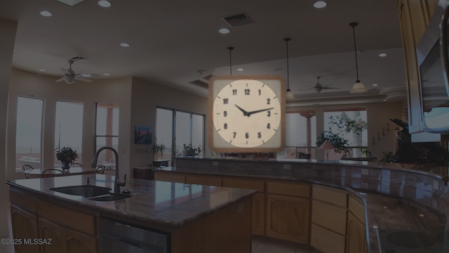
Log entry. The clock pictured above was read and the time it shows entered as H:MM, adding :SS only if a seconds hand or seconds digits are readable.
10:13
